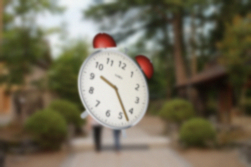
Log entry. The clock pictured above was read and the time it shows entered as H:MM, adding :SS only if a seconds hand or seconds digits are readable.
9:23
